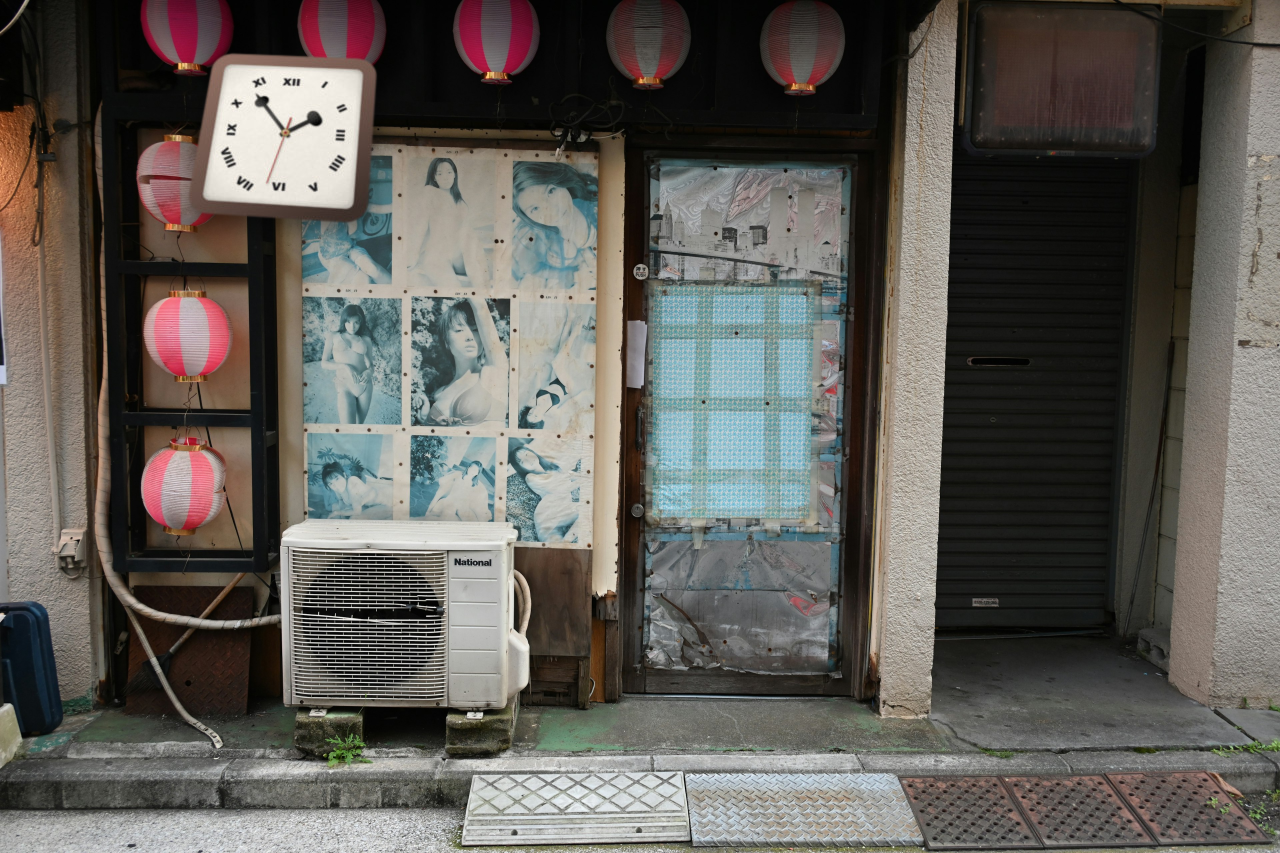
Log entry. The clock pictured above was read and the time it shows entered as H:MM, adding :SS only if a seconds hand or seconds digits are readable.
1:53:32
